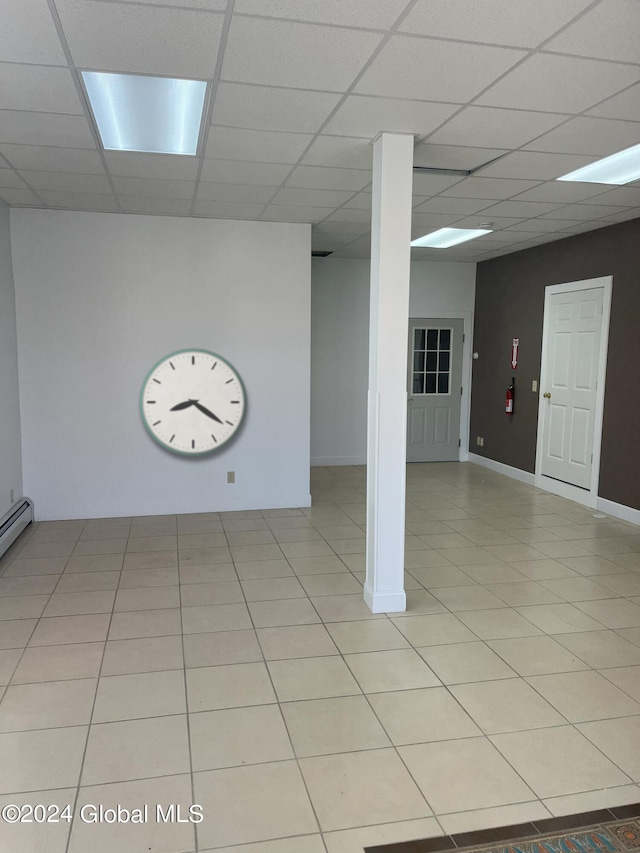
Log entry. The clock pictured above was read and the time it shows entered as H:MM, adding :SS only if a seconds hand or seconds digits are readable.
8:21
